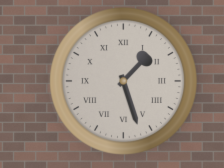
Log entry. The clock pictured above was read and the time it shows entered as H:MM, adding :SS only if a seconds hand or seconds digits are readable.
1:27
